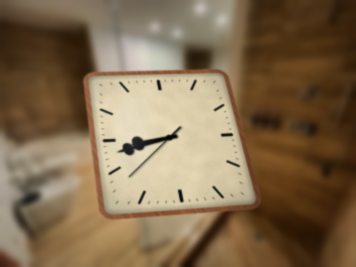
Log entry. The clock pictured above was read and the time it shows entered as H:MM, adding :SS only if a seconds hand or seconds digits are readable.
8:42:38
